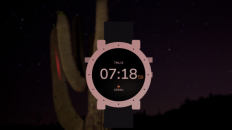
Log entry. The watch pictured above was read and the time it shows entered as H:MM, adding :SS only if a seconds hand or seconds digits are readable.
7:18
